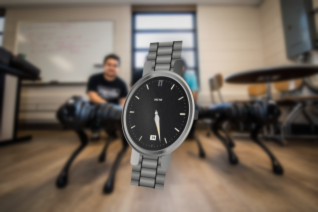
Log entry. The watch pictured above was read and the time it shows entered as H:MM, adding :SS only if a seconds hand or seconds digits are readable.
5:27
